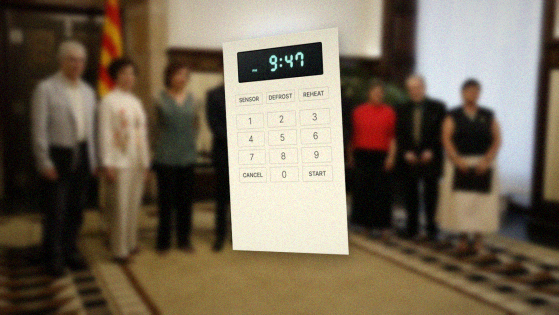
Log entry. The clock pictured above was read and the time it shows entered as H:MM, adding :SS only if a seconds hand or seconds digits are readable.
9:47
